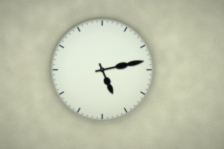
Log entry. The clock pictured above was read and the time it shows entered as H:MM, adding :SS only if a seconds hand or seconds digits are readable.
5:13
